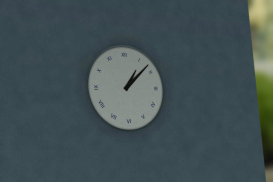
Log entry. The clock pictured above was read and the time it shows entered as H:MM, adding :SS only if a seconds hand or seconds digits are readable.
1:08
